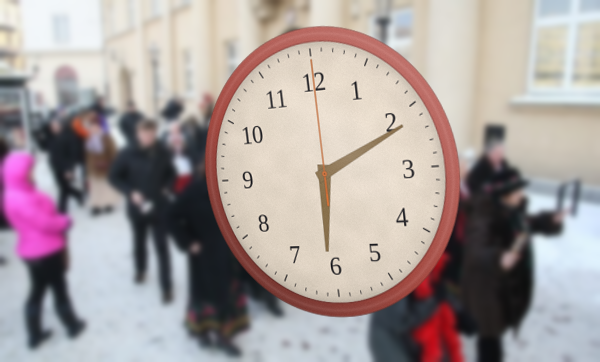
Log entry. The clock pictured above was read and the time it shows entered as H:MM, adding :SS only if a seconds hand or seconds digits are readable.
6:11:00
